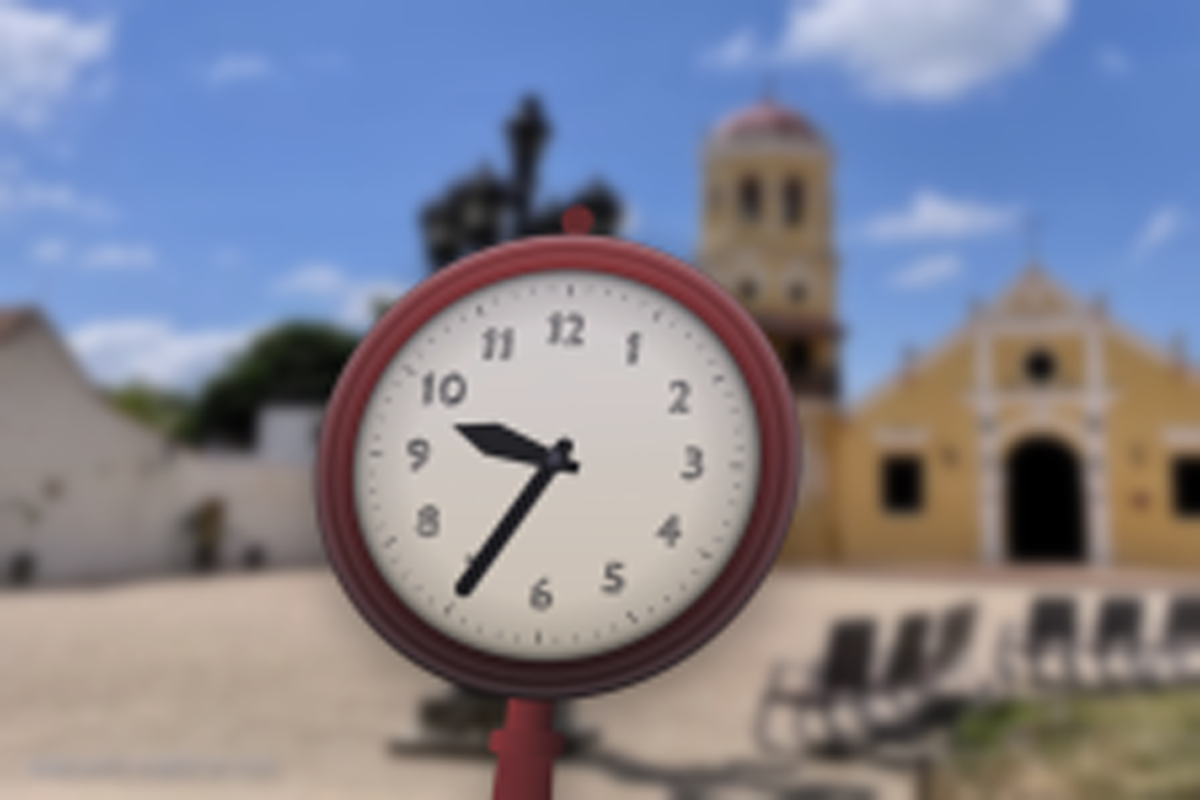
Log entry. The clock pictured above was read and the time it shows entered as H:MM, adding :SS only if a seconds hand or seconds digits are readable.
9:35
